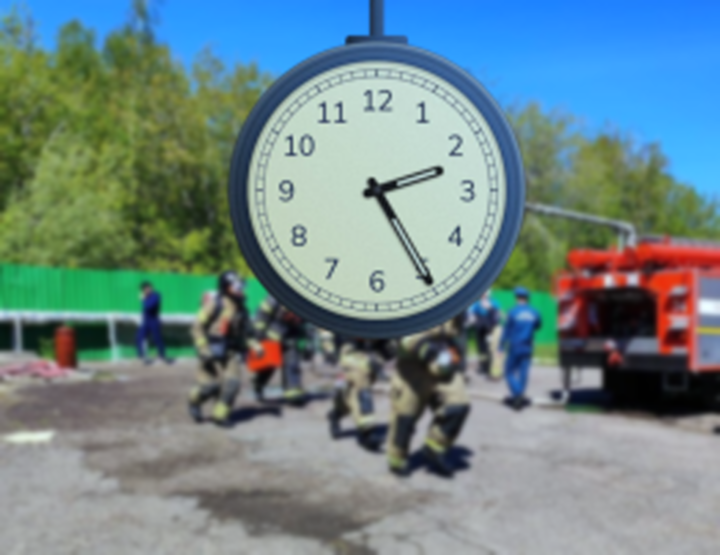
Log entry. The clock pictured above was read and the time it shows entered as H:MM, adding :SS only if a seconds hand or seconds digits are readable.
2:25
